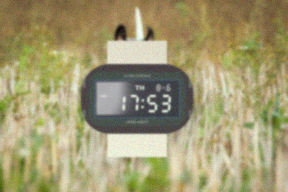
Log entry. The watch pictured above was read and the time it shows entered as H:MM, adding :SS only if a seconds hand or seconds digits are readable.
17:53
